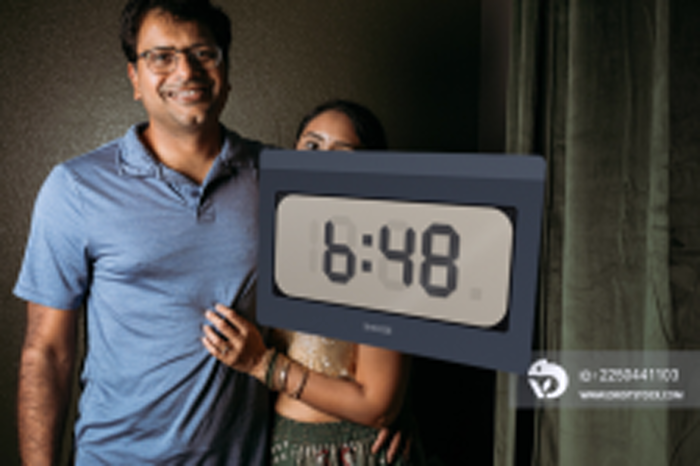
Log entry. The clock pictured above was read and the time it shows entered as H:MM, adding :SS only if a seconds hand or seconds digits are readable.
6:48
